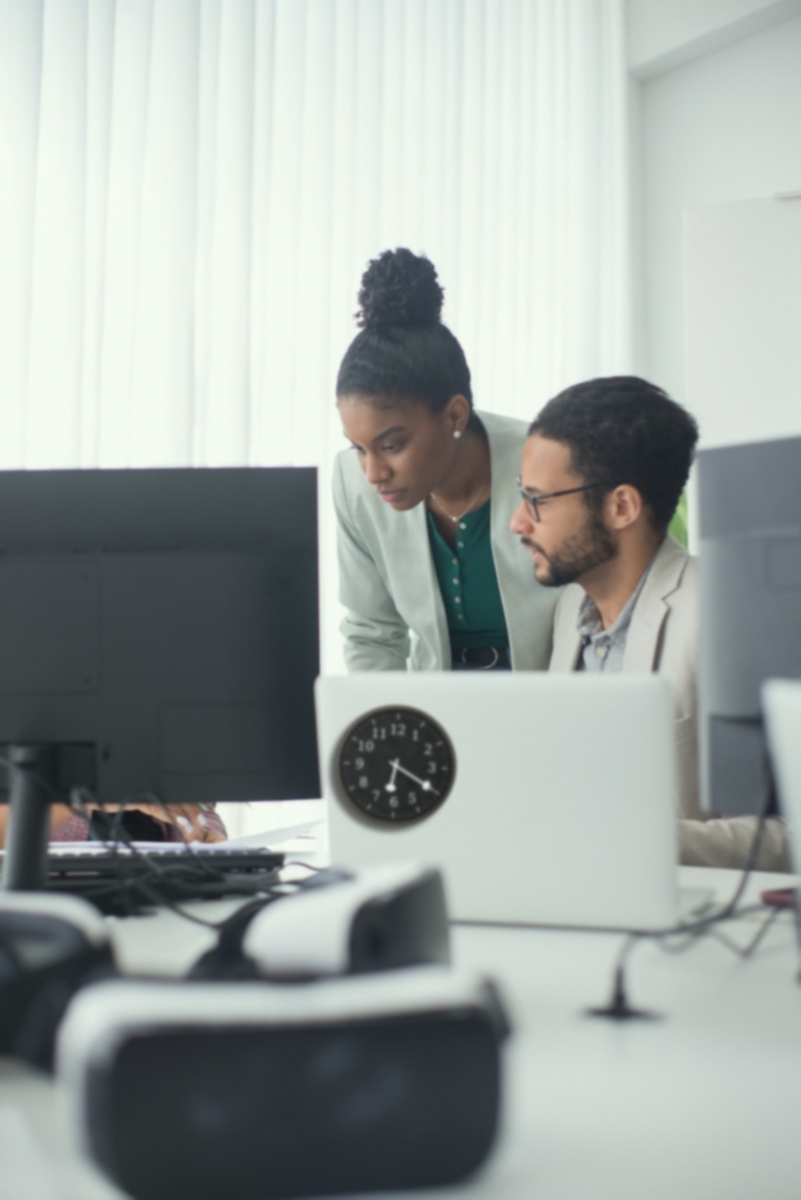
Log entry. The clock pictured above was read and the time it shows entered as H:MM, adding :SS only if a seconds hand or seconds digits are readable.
6:20
